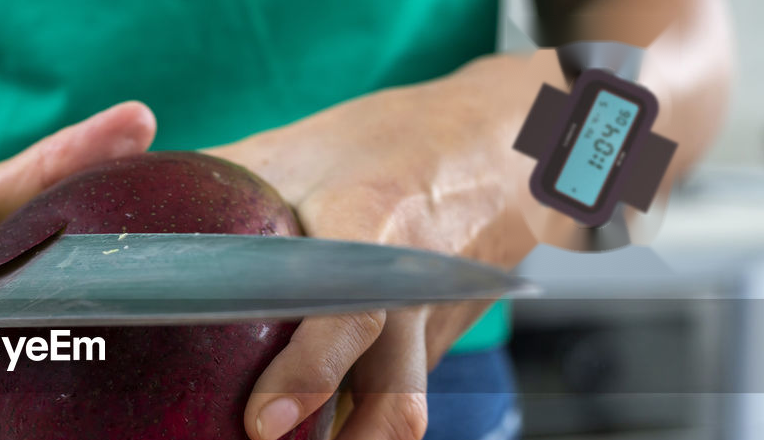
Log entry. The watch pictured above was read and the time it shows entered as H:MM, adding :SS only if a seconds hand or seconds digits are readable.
1:04
